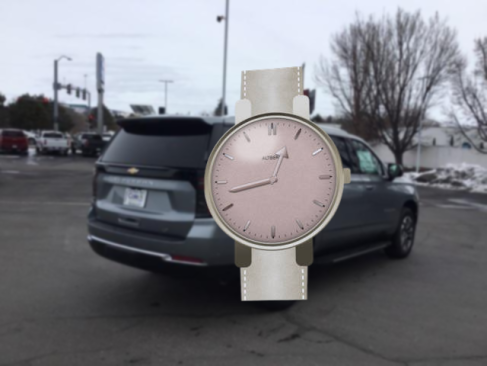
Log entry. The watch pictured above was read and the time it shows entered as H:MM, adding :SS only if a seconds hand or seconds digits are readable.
12:43
